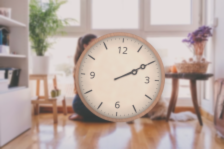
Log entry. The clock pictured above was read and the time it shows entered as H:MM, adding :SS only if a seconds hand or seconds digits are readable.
2:10
